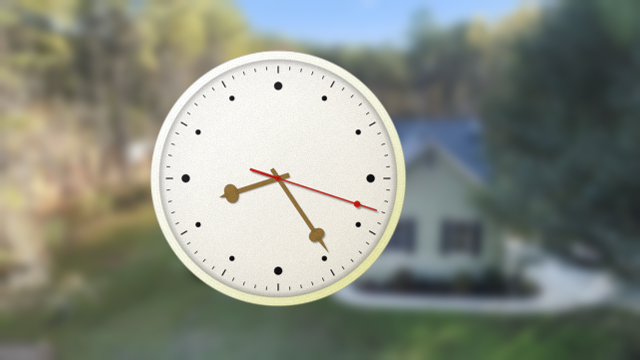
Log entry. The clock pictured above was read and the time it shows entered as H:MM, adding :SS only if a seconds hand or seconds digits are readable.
8:24:18
